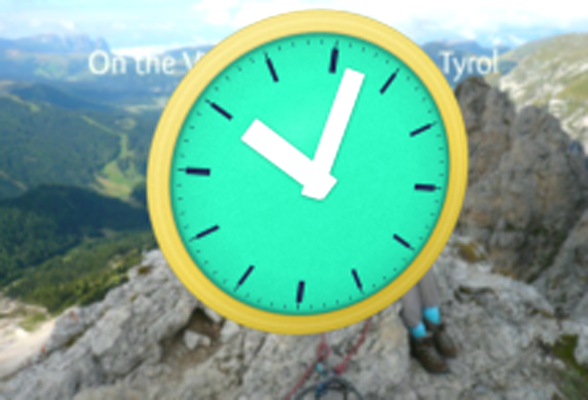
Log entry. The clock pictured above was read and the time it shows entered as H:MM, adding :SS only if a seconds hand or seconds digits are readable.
10:02
